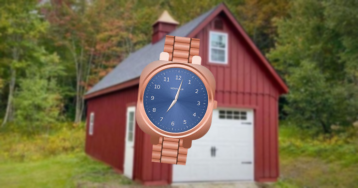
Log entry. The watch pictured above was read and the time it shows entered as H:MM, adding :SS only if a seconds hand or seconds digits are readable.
7:02
